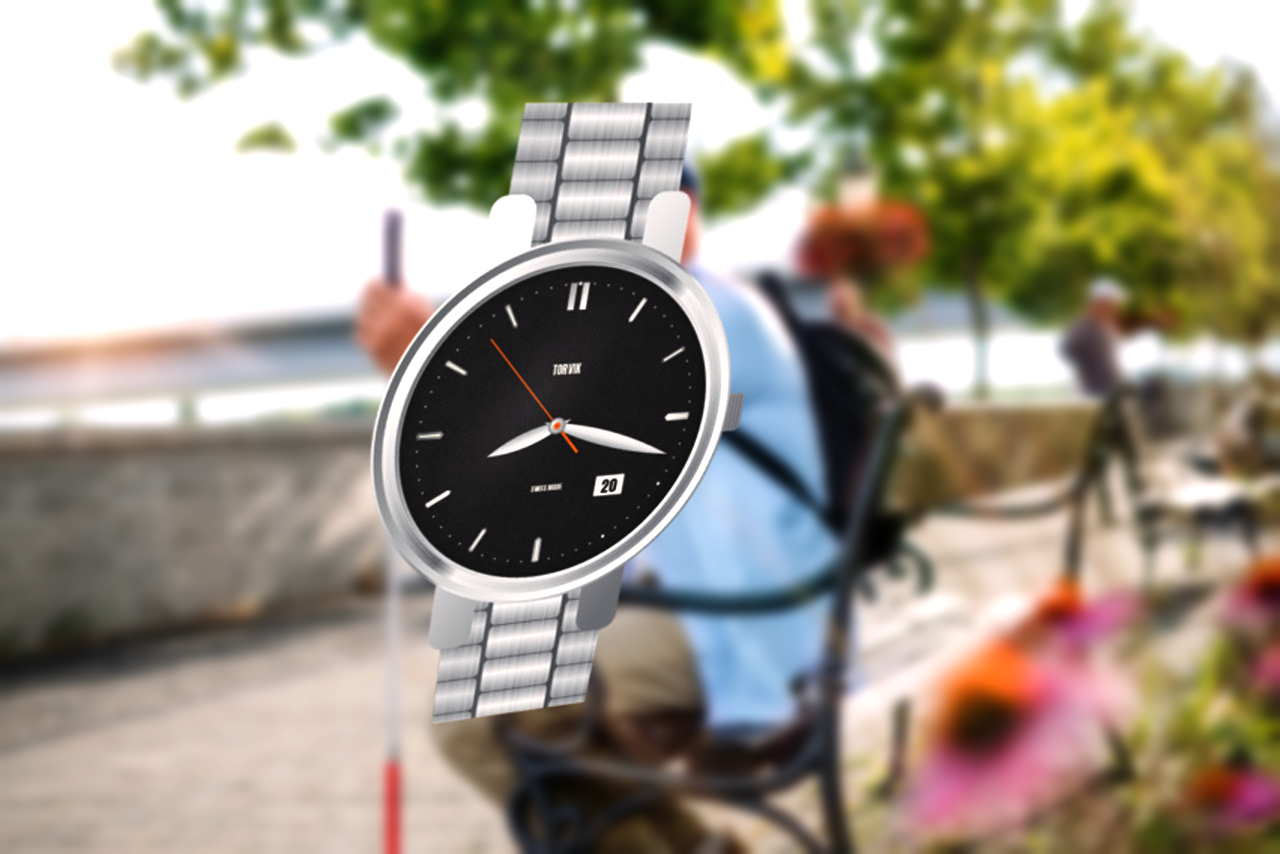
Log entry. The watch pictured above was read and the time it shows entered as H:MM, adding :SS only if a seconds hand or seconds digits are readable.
8:17:53
